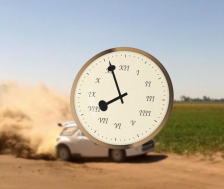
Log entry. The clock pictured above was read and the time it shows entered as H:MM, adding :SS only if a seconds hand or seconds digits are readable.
7:56
